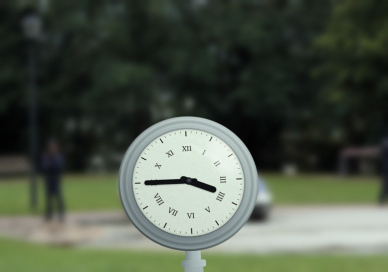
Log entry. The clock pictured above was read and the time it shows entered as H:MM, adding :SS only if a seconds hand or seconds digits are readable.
3:45
